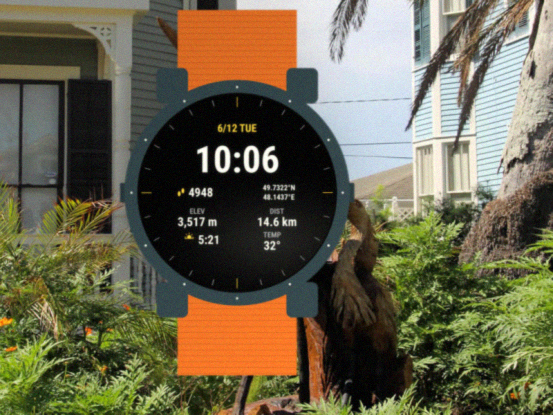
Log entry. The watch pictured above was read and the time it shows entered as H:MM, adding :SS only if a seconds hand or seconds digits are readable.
10:06
